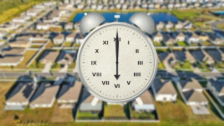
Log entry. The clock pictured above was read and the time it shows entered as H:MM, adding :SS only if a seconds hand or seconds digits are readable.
6:00
